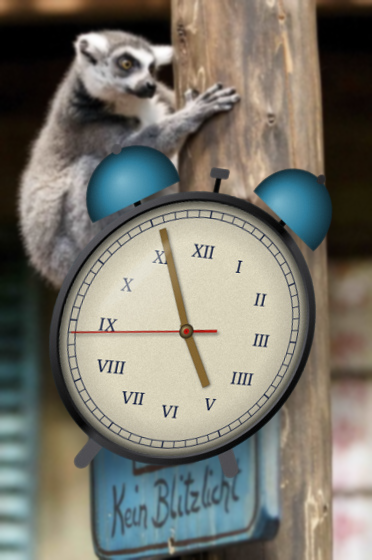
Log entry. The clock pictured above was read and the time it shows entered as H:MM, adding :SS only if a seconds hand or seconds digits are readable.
4:55:44
